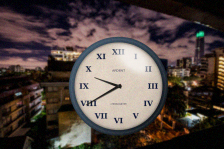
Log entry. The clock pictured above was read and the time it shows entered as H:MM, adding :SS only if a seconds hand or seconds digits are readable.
9:40
